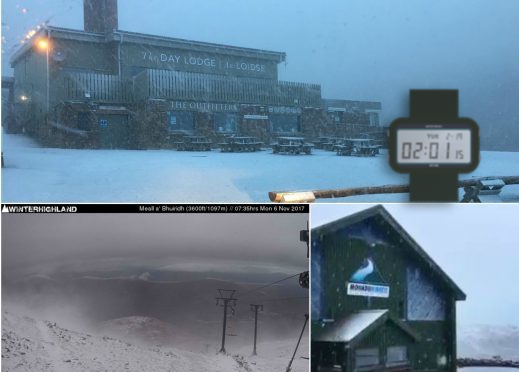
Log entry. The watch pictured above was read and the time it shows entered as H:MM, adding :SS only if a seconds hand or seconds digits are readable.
2:01
